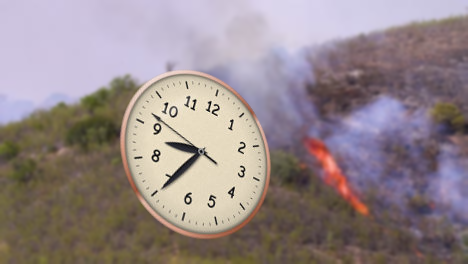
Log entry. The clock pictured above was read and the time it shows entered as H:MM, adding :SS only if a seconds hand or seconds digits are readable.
8:34:47
